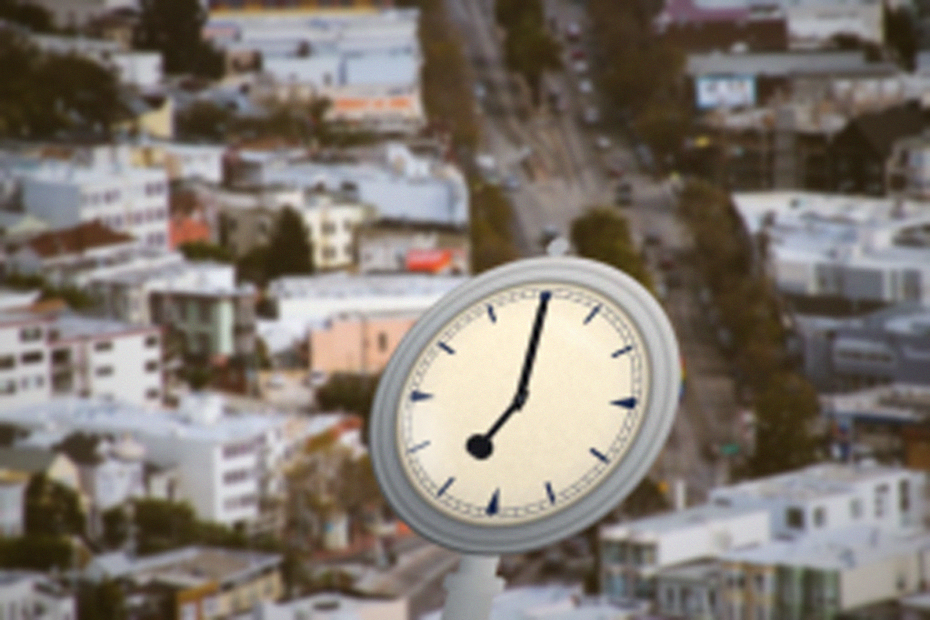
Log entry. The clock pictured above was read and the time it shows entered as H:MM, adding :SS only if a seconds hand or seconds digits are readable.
7:00
